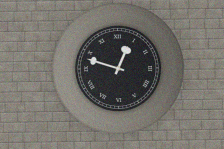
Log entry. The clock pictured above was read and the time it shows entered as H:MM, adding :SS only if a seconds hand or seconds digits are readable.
12:48
